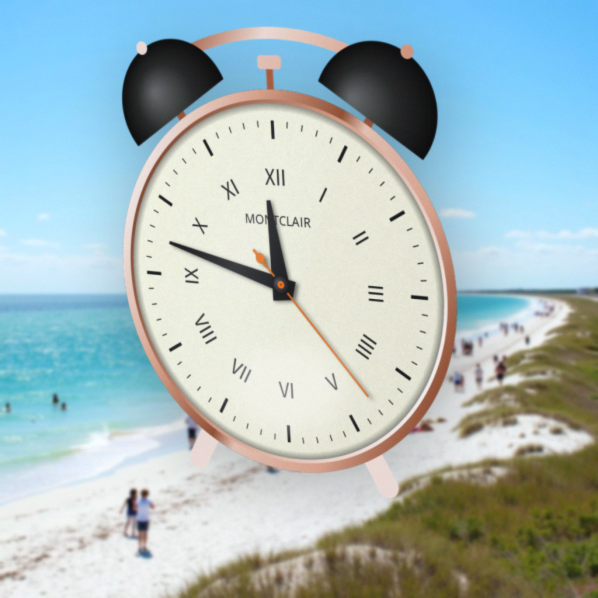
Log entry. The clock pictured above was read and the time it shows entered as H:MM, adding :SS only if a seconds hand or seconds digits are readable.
11:47:23
